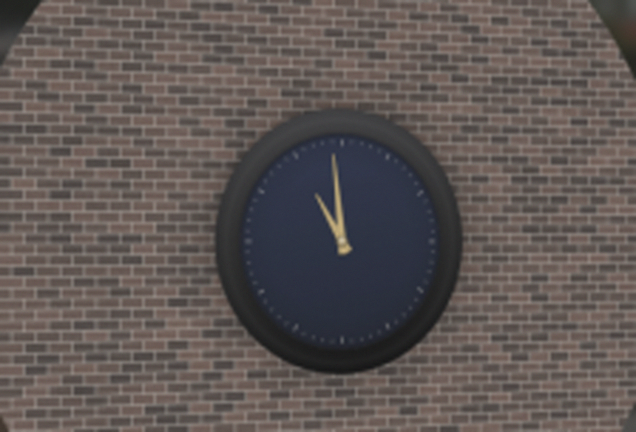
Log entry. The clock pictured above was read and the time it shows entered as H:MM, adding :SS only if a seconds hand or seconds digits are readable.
10:59
